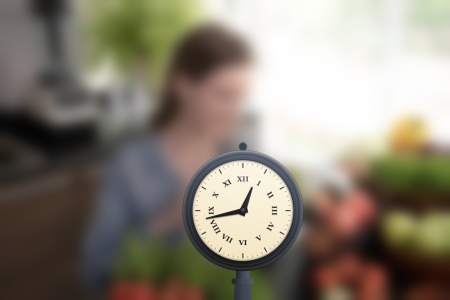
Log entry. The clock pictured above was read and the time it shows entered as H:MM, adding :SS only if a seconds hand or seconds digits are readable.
12:43
